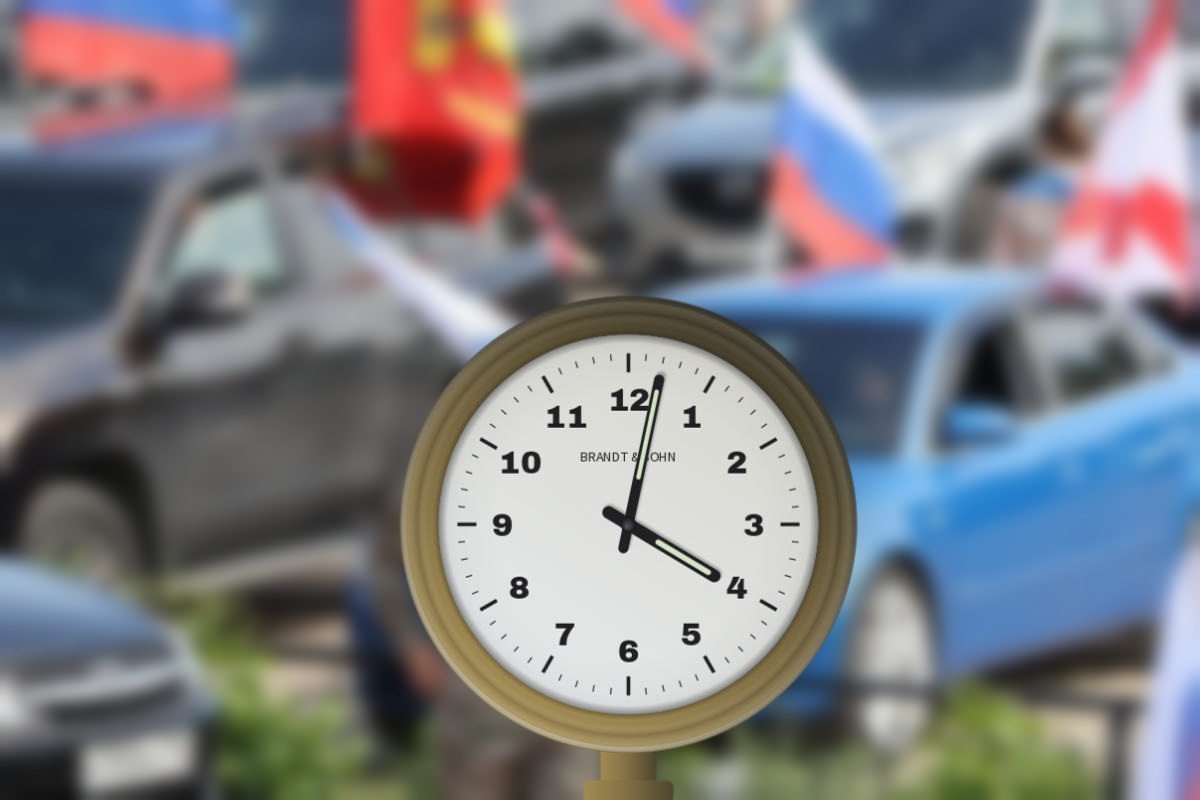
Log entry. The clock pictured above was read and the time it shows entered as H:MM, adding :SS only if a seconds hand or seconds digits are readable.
4:02
